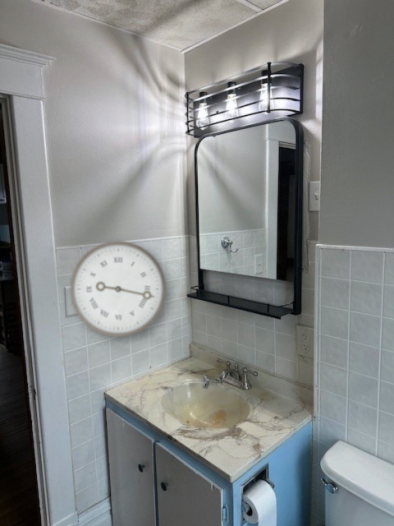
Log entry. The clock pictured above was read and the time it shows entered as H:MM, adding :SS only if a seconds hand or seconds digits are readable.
9:17
